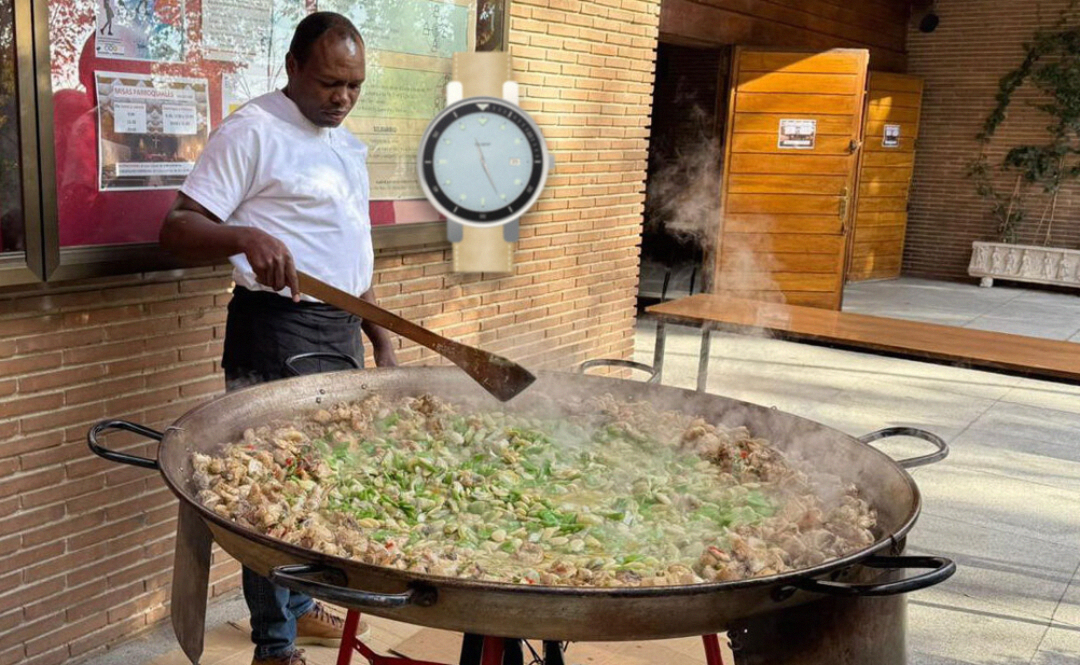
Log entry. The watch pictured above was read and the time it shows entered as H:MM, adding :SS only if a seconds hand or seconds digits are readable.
11:26
